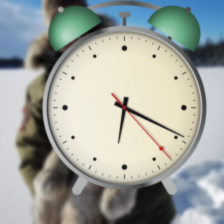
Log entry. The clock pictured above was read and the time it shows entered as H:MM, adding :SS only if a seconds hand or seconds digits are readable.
6:19:23
